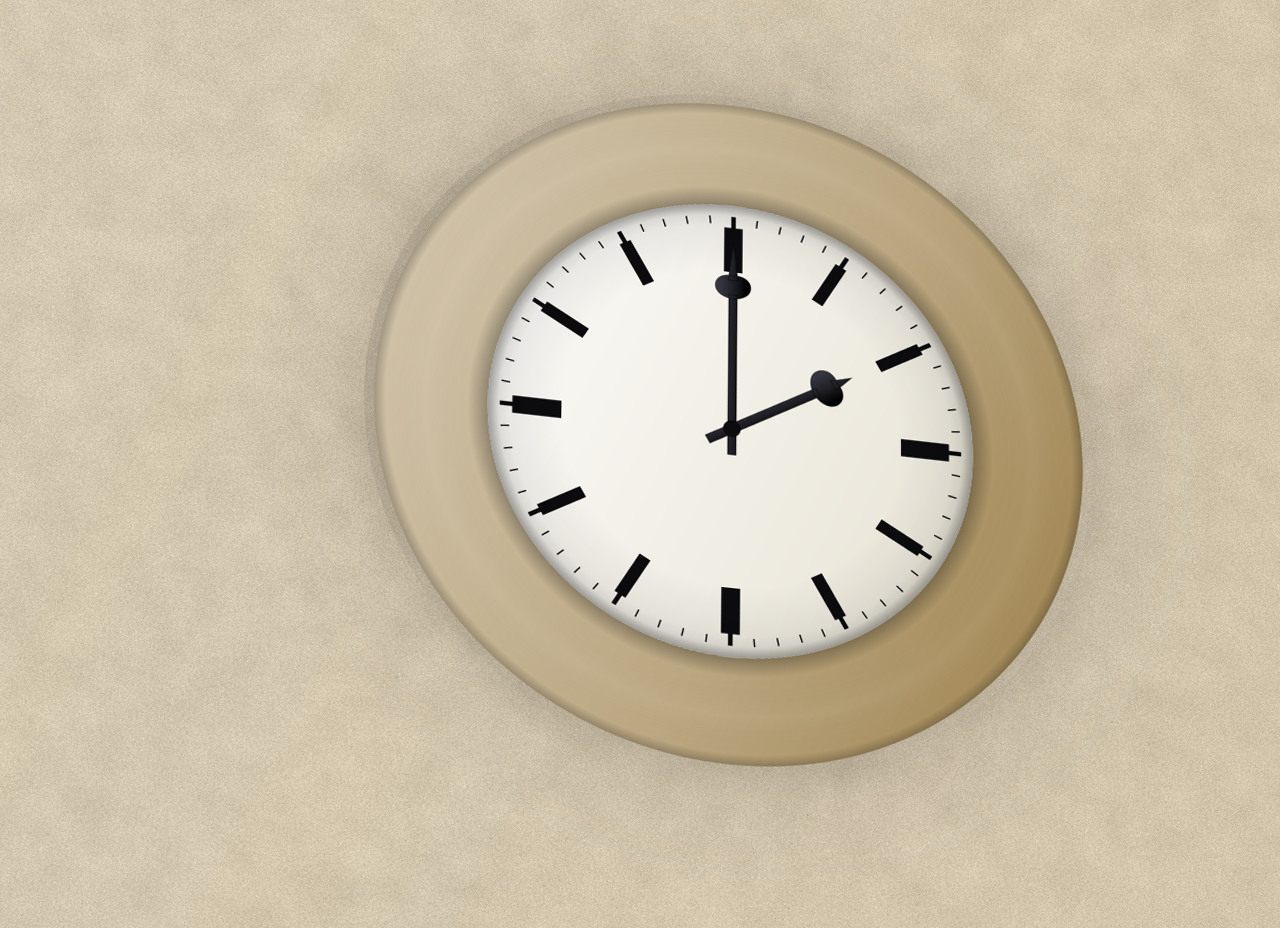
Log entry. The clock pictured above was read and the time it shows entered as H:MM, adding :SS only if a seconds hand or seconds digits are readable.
2:00
